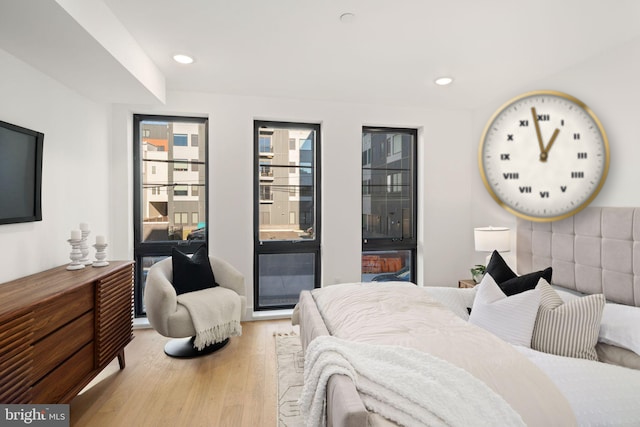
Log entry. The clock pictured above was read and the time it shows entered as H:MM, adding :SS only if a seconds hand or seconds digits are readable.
12:58
